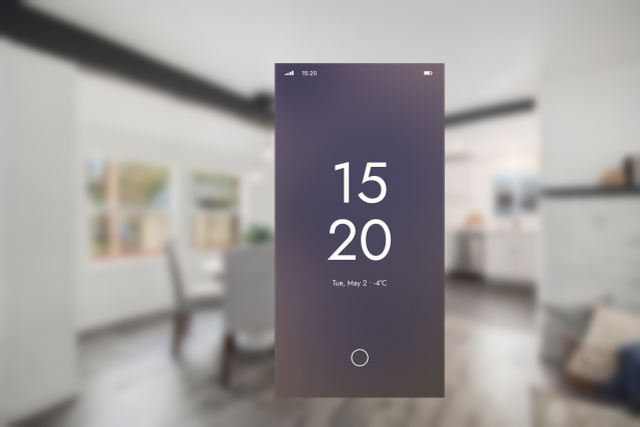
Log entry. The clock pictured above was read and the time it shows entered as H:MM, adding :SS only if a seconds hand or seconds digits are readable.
15:20
